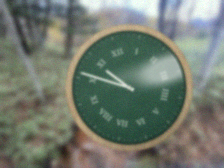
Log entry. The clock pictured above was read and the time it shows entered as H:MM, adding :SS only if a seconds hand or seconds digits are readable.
10:51
